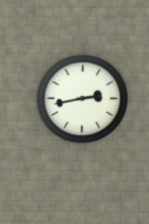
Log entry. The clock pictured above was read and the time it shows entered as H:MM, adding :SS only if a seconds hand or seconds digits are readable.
2:43
